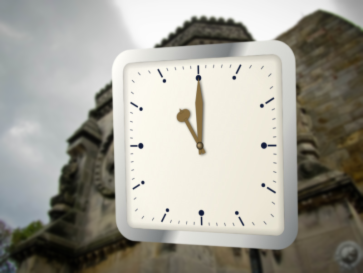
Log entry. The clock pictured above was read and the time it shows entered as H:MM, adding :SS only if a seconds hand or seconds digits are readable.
11:00
